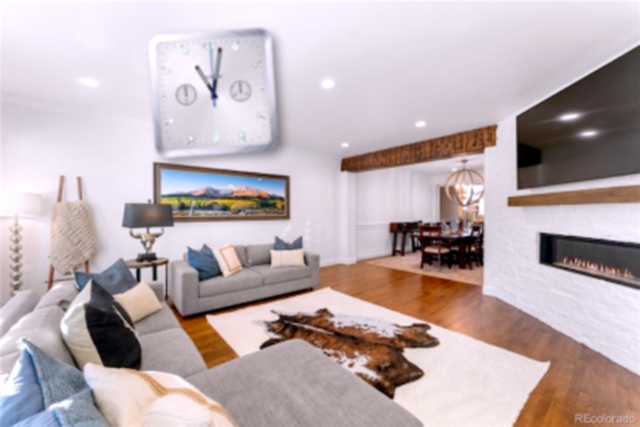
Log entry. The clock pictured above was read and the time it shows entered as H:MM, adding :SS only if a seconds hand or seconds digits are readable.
11:02
